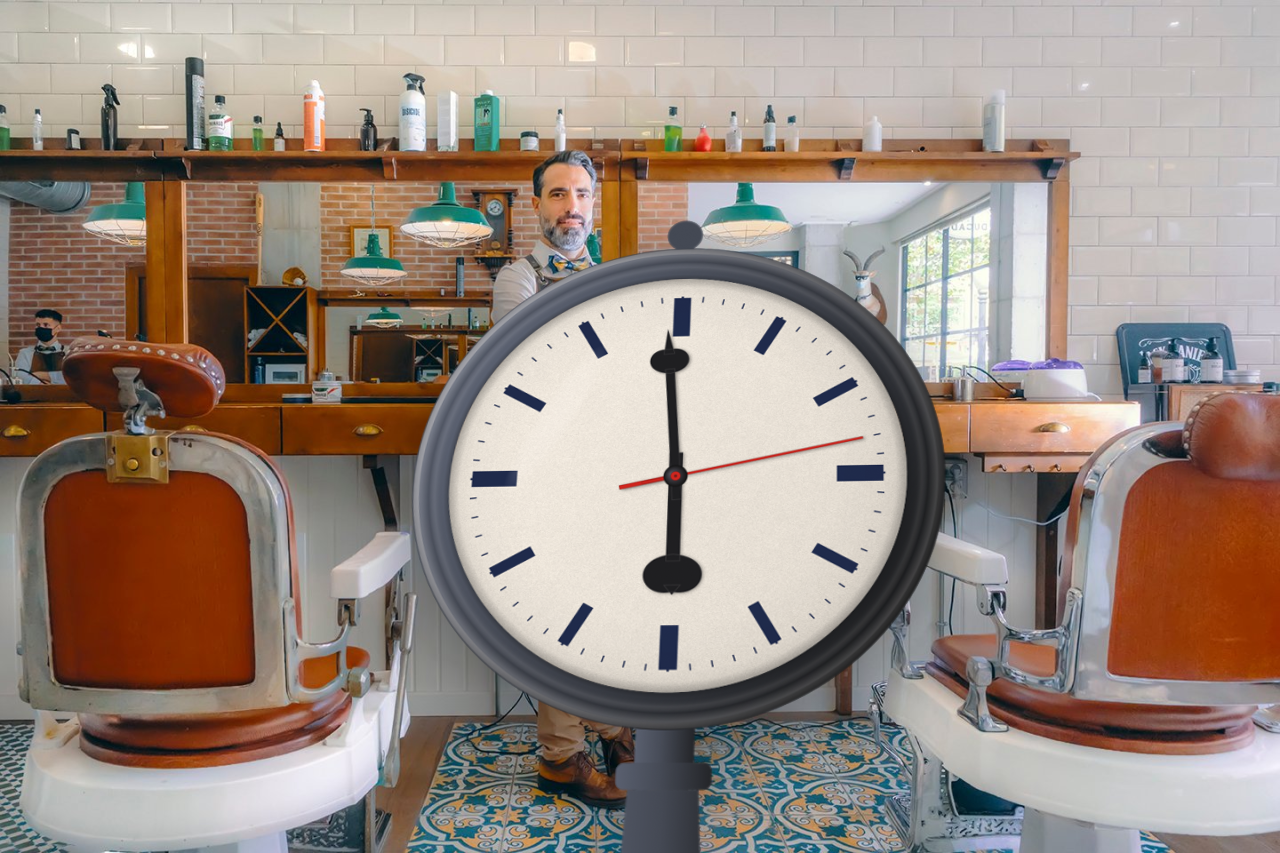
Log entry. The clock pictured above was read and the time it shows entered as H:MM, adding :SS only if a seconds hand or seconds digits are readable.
5:59:13
